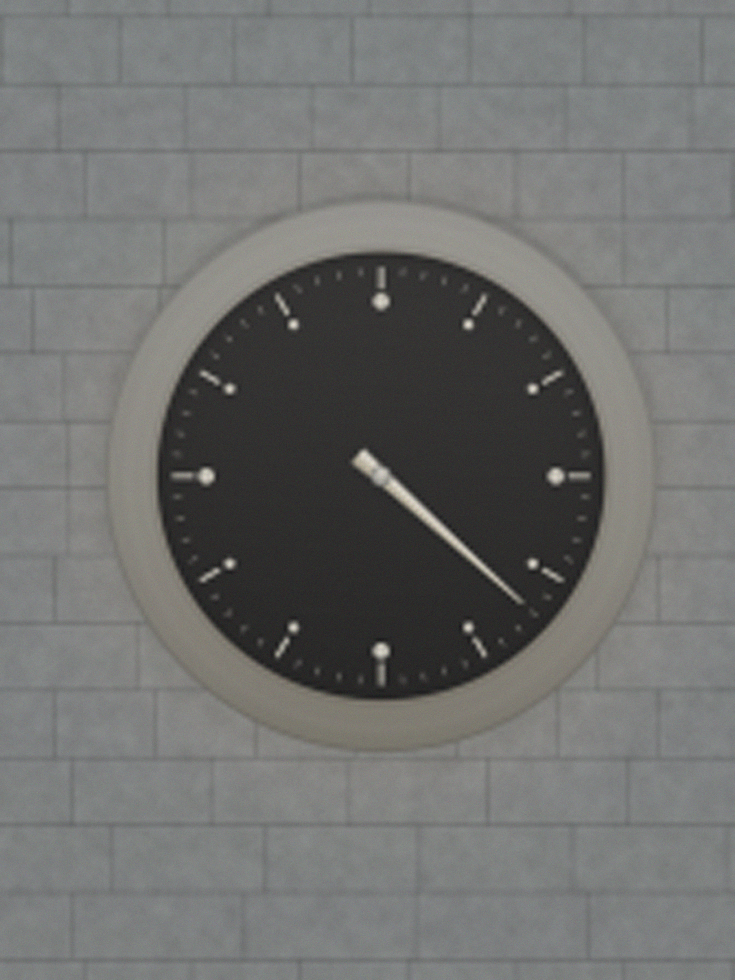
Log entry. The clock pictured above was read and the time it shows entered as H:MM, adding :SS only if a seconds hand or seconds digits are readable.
4:22
